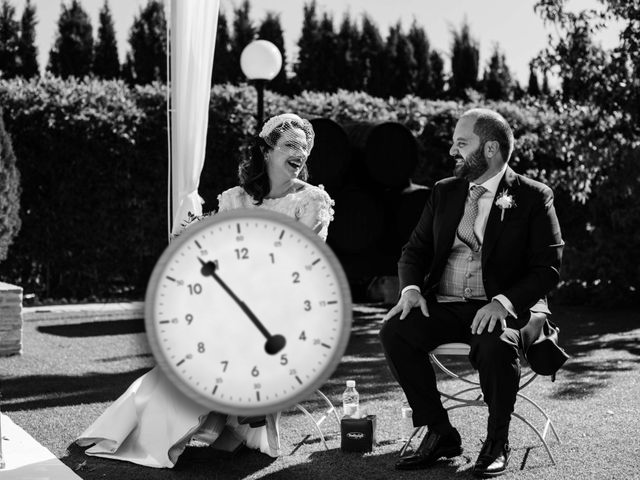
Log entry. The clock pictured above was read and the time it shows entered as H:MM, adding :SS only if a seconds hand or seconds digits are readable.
4:54
